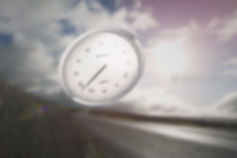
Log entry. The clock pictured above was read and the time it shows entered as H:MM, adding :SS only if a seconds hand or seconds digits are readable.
7:38
